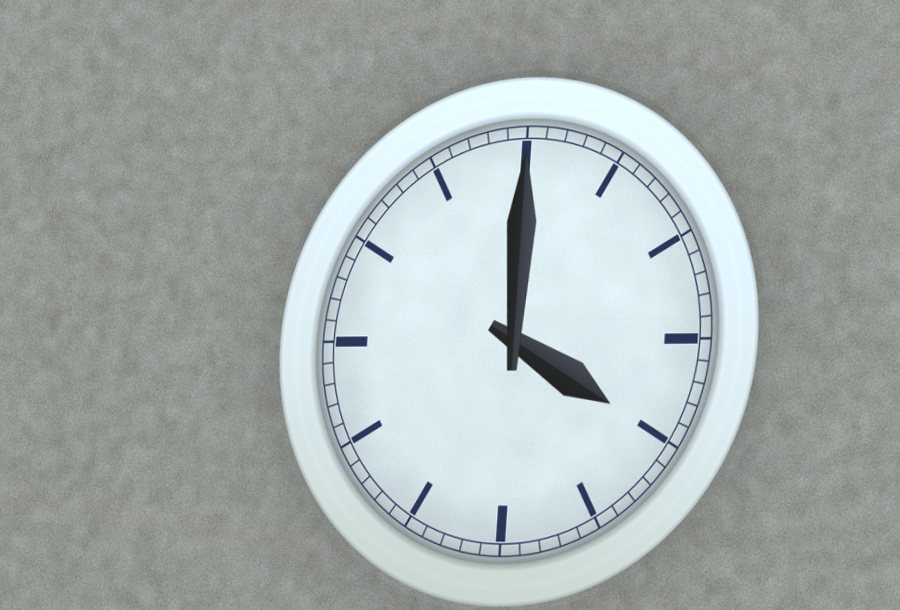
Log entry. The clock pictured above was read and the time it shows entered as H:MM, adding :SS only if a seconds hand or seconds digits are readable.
4:00
